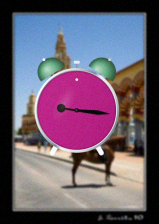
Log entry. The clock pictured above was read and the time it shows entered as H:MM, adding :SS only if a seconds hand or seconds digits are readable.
9:16
